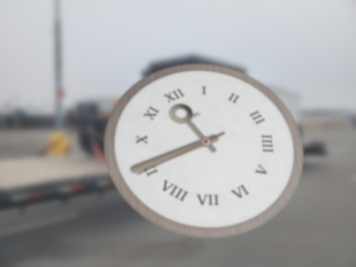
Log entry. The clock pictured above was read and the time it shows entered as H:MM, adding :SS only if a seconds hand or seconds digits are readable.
11:45:45
